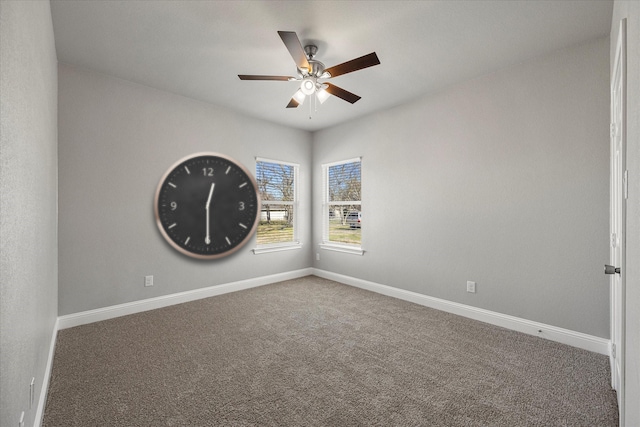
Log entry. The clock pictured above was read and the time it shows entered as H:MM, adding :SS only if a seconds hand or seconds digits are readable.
12:30
